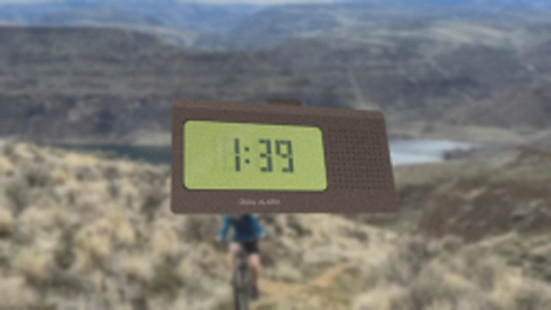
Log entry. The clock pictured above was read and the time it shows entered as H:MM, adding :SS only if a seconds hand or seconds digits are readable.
1:39
